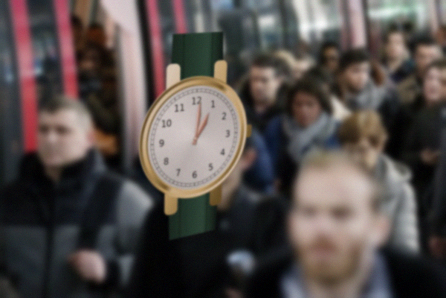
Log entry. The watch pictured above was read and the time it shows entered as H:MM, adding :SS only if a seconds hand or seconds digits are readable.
1:01
